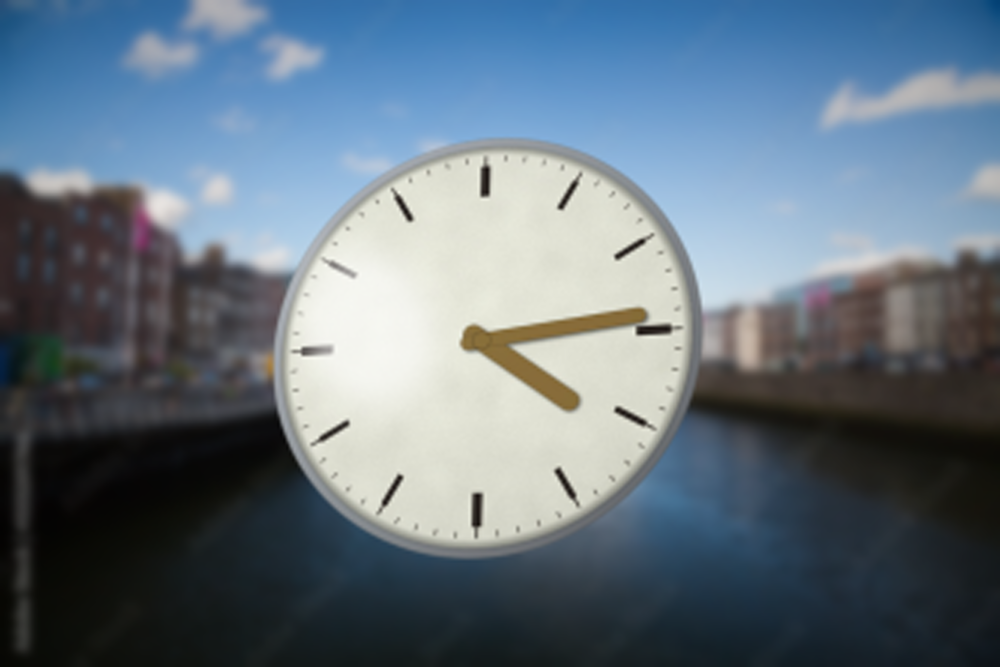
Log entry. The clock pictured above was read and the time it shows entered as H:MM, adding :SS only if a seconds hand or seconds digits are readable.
4:14
